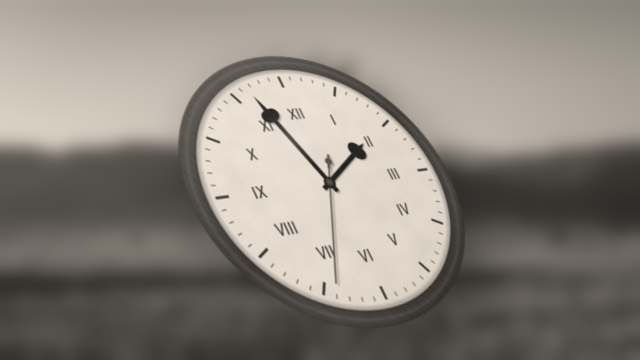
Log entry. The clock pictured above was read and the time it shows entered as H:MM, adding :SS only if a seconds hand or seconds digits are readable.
1:56:34
